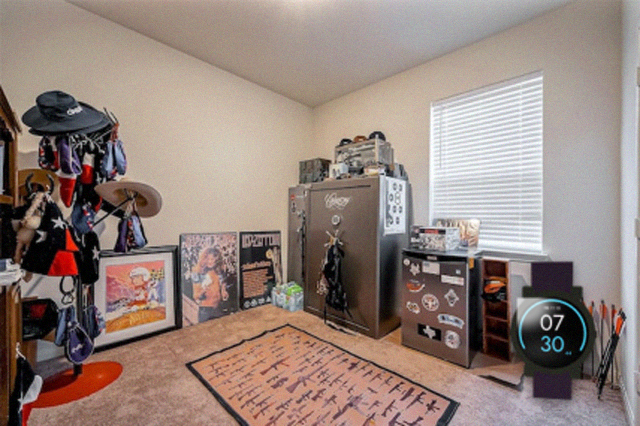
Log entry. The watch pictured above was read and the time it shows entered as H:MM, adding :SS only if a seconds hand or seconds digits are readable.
7:30
